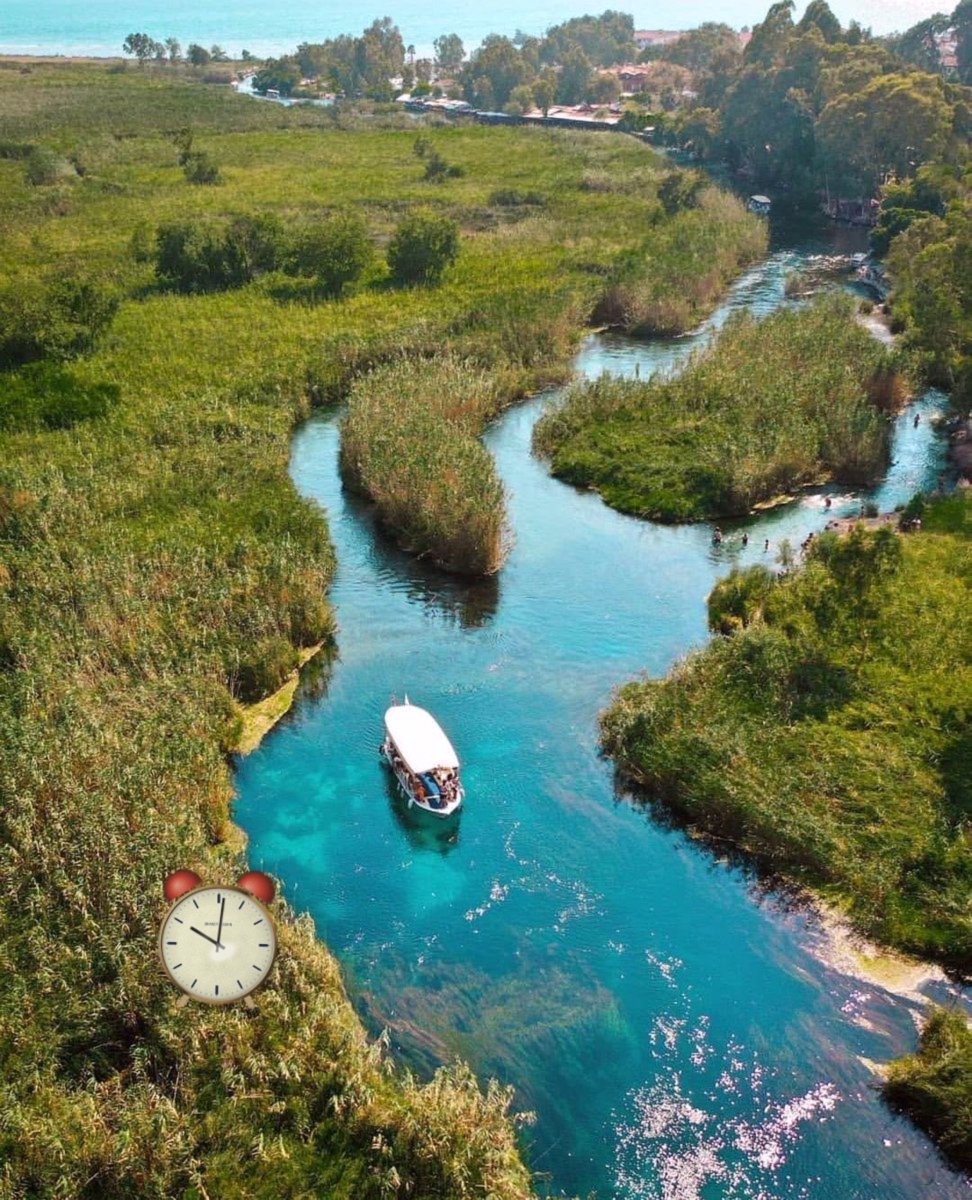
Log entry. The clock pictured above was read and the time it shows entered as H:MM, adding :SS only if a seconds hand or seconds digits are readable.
10:01
